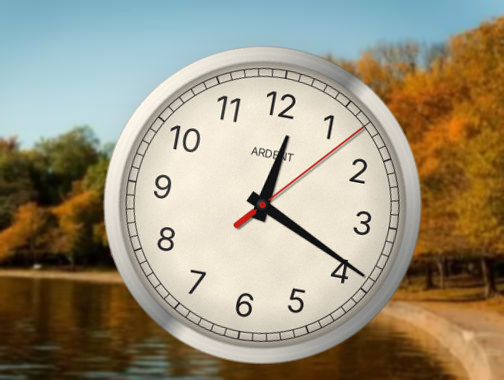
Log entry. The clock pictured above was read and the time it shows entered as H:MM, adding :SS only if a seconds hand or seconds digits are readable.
12:19:07
